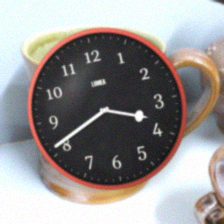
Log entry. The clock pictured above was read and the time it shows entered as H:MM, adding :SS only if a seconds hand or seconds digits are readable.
3:41
